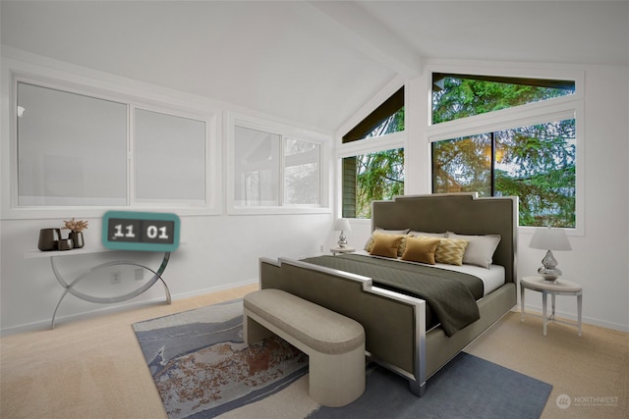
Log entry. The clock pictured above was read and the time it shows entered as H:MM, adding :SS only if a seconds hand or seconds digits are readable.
11:01
